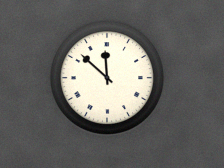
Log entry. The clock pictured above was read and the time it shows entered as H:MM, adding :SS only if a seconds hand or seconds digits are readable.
11:52
